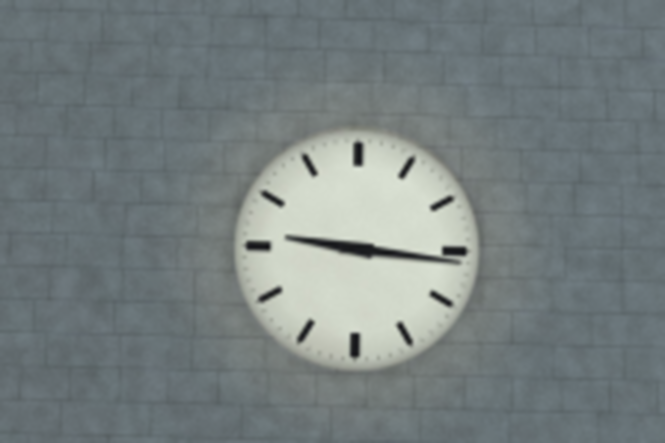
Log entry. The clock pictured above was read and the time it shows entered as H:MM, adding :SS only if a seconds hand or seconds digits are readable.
9:16
